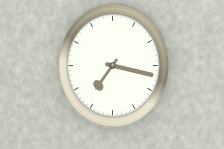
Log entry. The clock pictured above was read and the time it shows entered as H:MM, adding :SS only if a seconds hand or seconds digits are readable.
7:17
